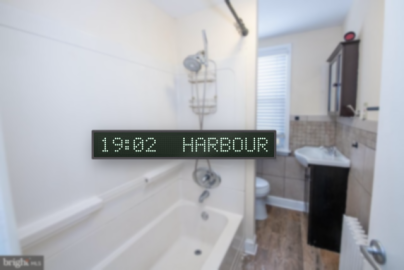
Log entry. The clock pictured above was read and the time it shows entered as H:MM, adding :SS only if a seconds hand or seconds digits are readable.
19:02
